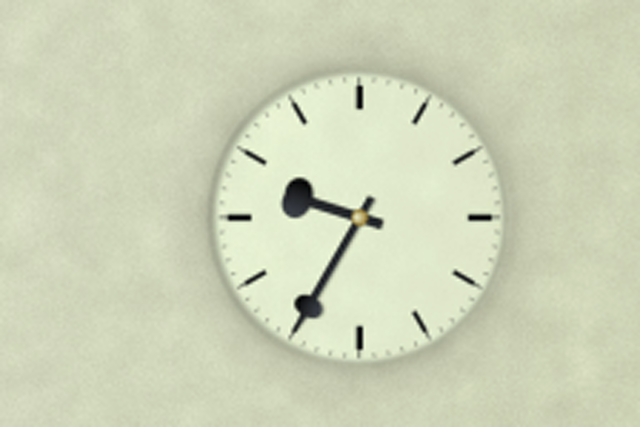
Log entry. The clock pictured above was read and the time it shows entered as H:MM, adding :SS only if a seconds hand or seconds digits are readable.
9:35
